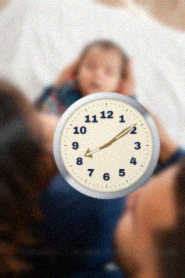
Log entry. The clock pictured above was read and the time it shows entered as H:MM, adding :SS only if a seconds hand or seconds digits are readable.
8:09
